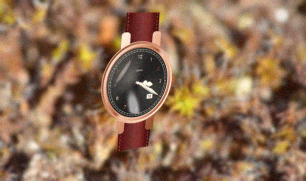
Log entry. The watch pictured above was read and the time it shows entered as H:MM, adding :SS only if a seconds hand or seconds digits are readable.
3:20
